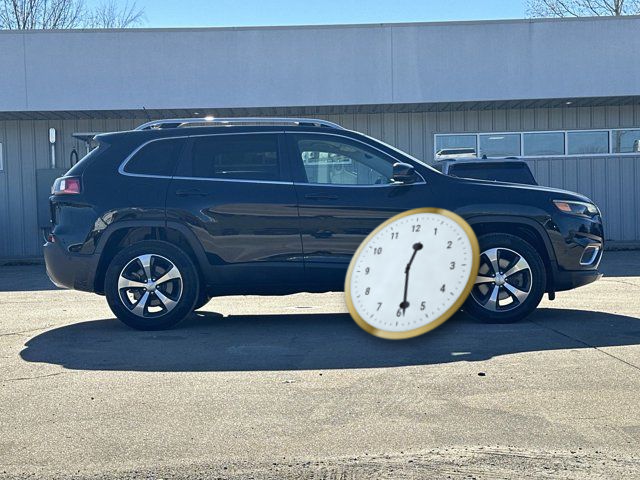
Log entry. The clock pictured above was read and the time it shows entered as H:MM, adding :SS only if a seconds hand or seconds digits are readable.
12:29
